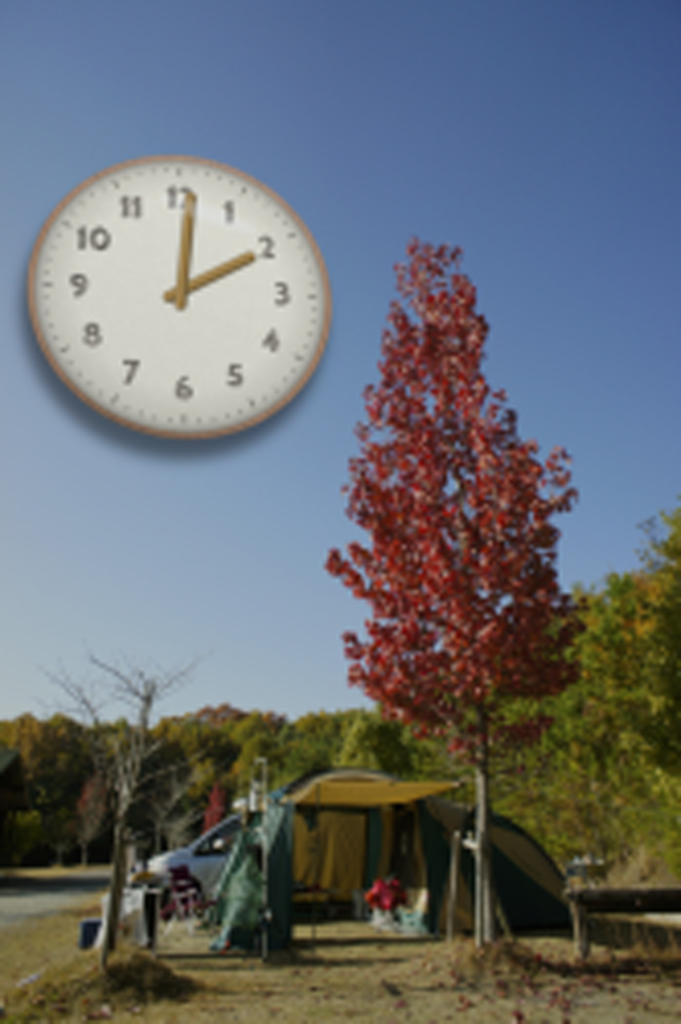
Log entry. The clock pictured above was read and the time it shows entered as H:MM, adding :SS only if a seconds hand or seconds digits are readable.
2:01
